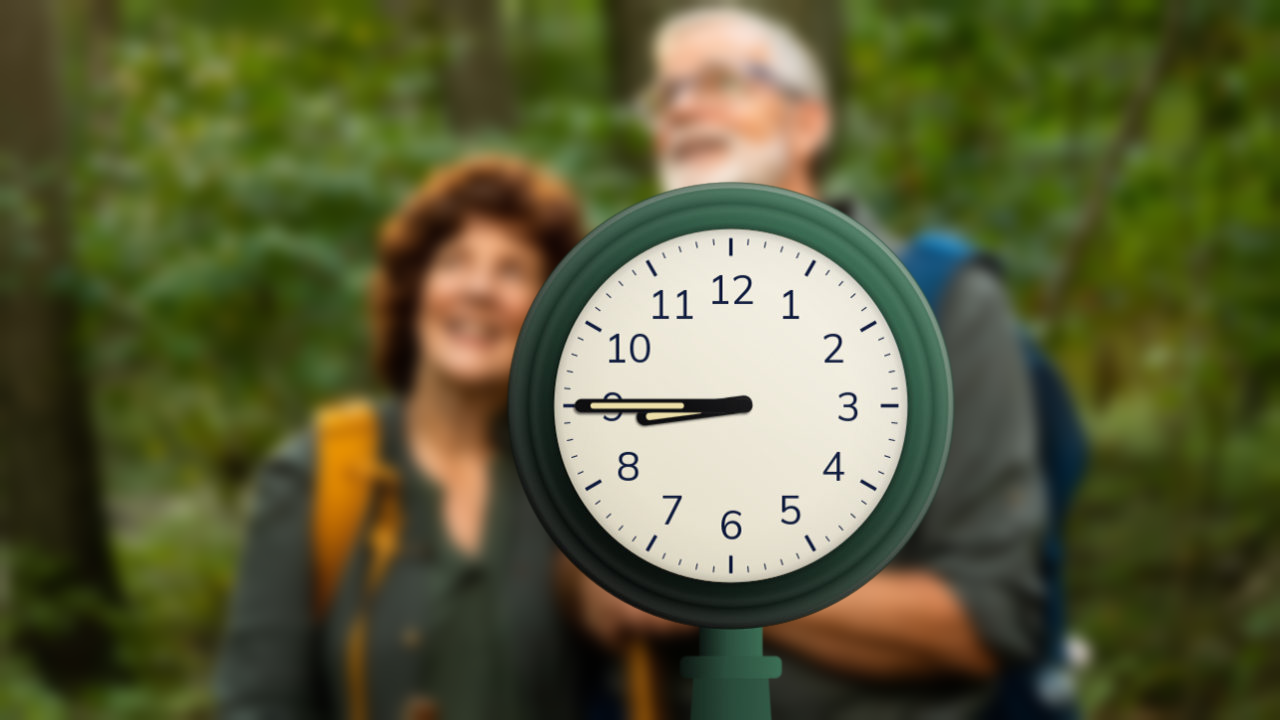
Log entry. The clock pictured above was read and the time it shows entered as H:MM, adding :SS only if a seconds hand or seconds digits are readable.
8:45
